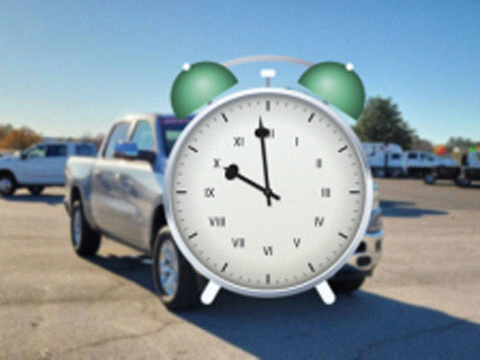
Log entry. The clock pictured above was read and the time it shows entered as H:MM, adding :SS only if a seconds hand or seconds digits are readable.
9:59
